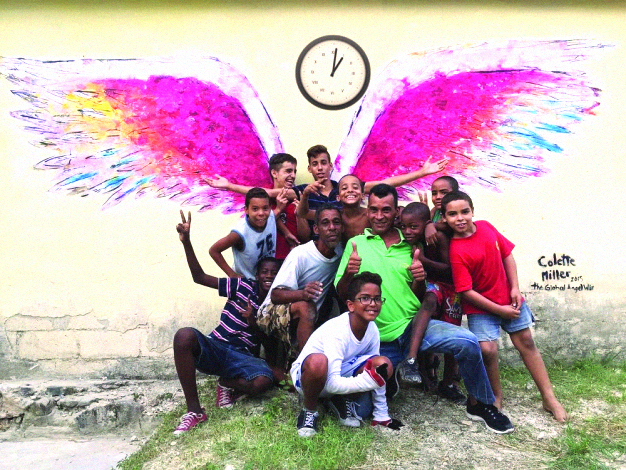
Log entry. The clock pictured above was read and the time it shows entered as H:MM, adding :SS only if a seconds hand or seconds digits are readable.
1:01
